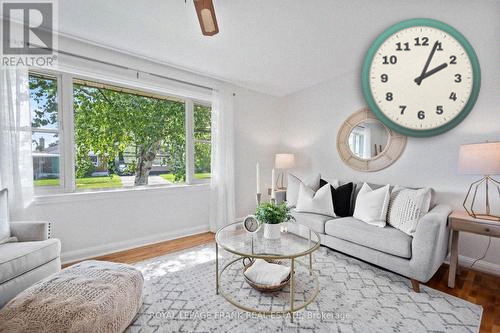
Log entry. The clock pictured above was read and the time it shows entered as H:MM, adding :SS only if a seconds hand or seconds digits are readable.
2:04
